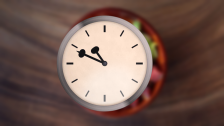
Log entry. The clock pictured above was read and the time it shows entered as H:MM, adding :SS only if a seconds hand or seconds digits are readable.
10:49
